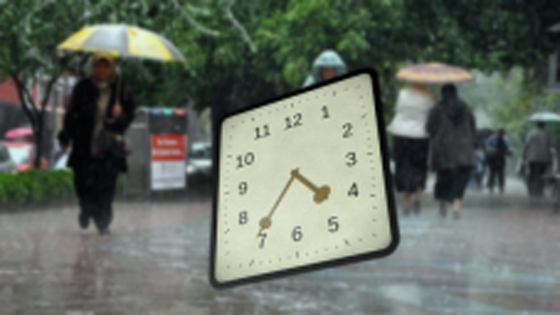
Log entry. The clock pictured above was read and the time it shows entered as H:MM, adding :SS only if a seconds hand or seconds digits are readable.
4:36
